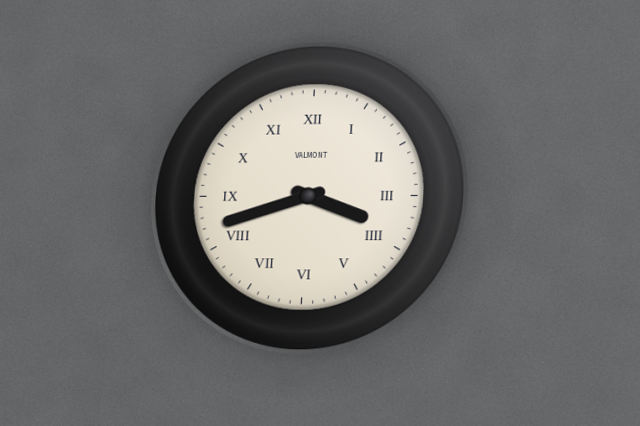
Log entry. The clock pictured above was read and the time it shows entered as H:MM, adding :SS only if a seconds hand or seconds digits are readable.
3:42
